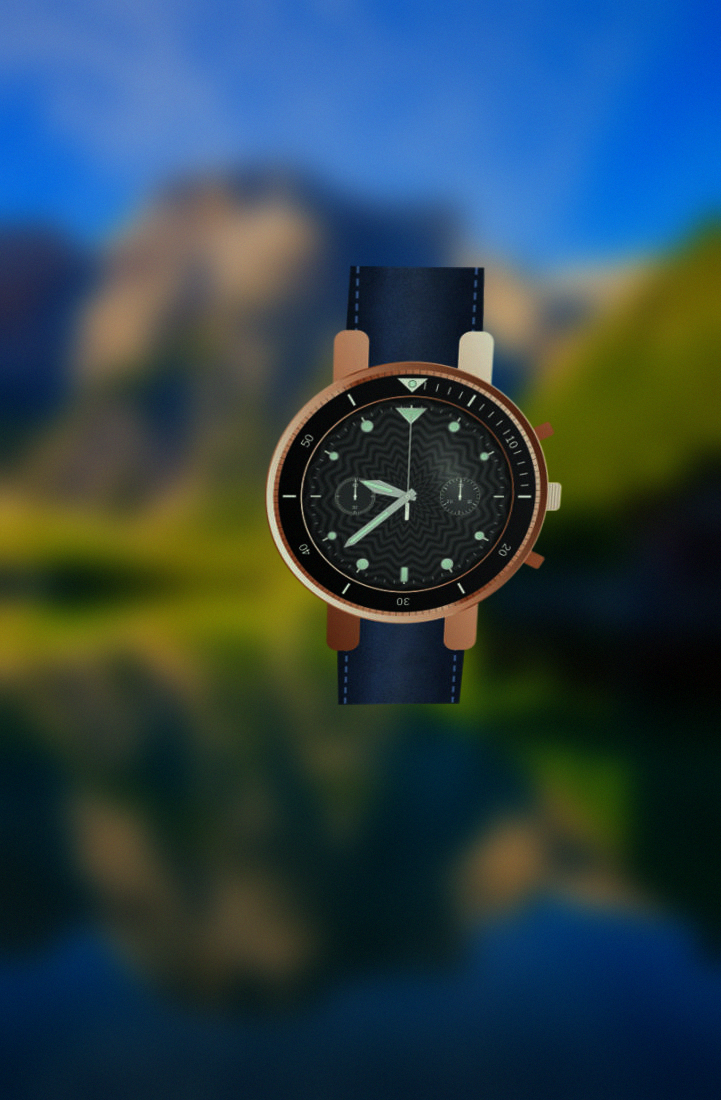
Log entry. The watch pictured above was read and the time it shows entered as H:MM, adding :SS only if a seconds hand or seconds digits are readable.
9:38
